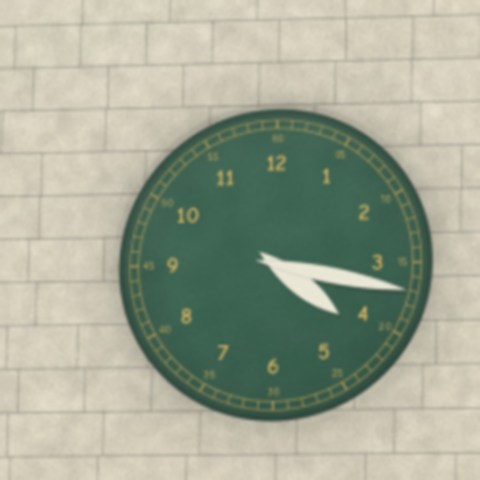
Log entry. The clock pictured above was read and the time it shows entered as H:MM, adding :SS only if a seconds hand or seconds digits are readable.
4:17
